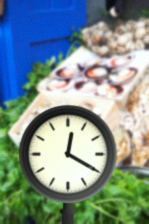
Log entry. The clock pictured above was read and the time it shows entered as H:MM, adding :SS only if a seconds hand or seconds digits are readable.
12:20
